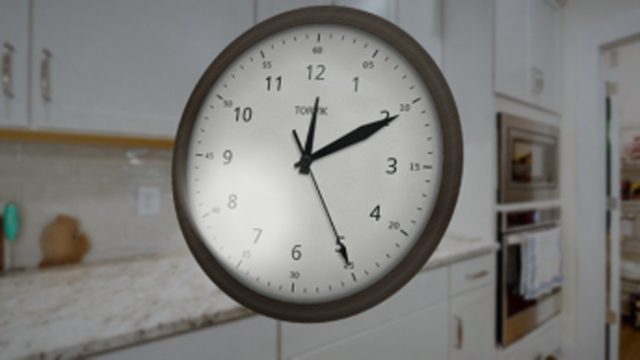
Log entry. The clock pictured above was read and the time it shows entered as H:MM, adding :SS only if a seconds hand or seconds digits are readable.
12:10:25
